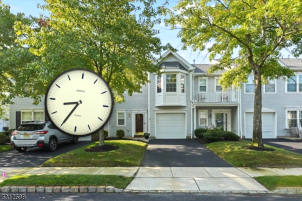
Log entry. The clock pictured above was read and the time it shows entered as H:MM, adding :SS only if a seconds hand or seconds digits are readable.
8:35
